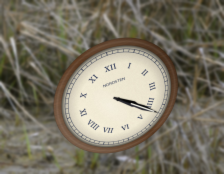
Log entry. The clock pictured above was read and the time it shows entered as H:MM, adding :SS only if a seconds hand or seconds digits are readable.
4:22
